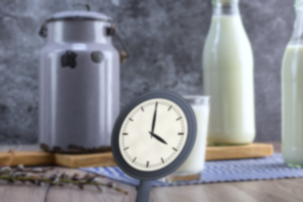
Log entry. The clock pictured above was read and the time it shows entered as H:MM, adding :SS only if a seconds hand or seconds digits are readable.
4:00
